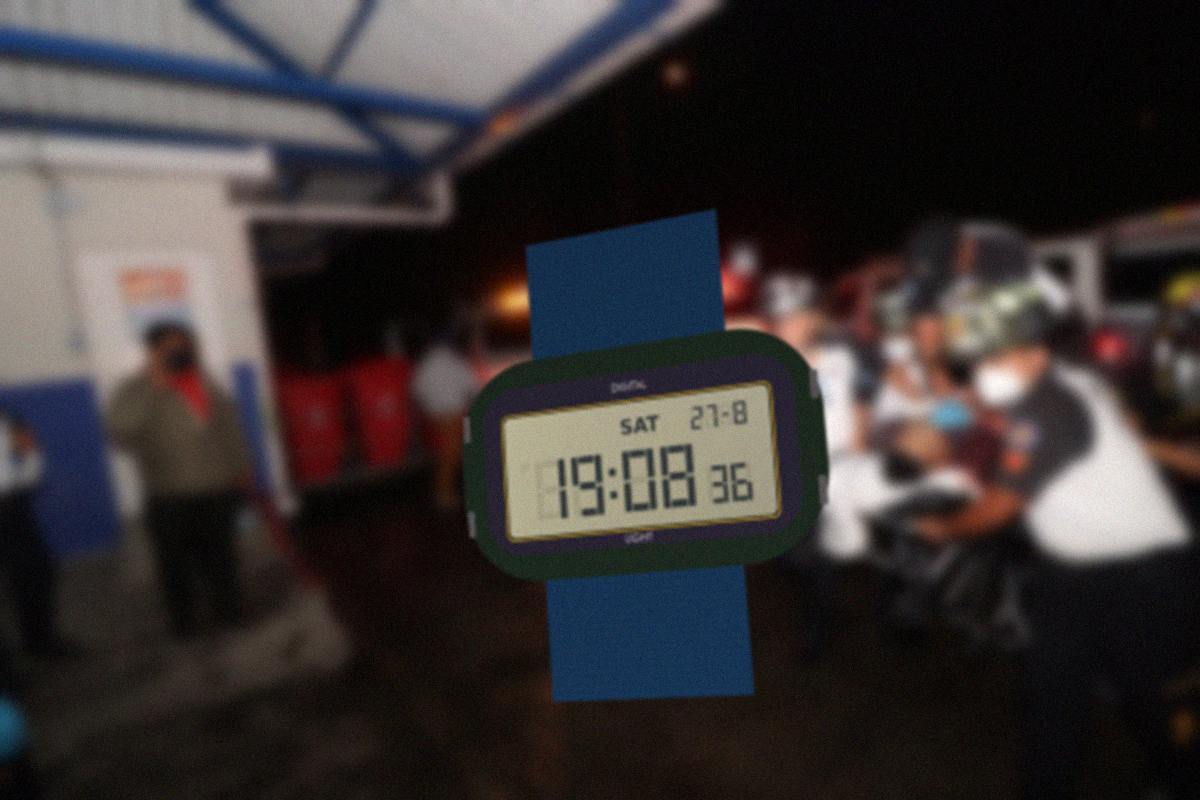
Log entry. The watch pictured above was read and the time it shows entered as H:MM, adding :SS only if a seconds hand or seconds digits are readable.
19:08:36
